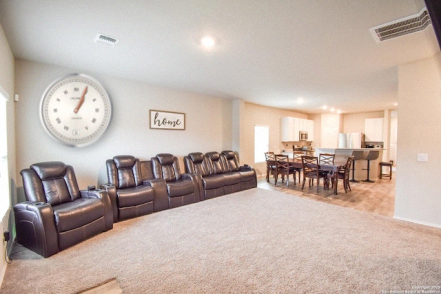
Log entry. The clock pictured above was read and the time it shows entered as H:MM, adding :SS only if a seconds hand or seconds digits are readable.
1:04
